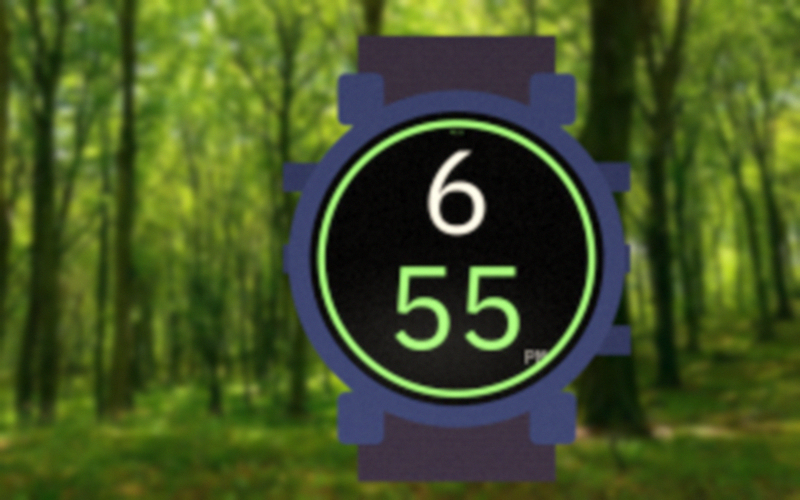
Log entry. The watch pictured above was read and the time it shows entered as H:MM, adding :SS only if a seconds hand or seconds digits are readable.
6:55
